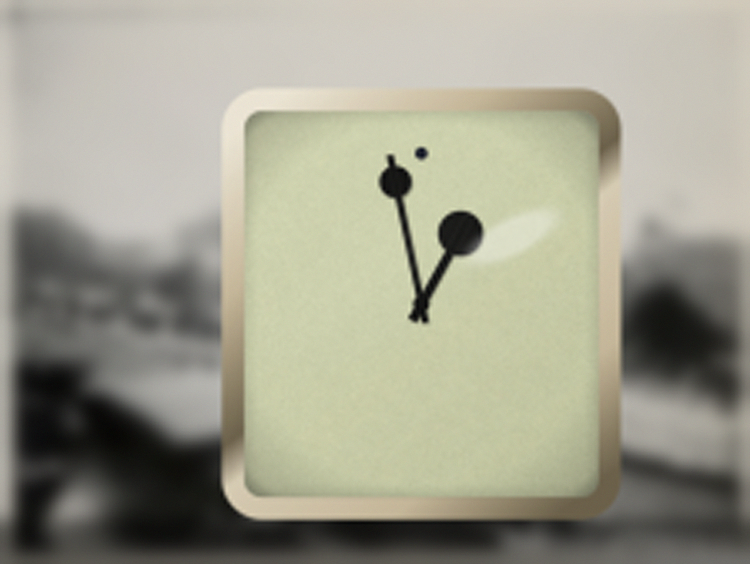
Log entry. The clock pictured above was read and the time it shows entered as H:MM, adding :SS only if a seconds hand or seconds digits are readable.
12:58
